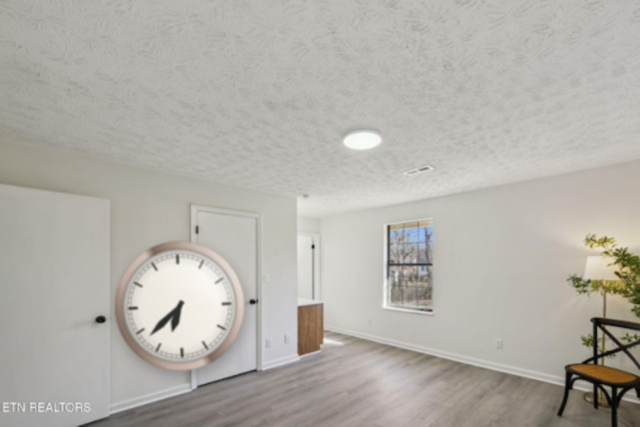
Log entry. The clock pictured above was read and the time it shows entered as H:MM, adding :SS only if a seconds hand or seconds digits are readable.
6:38
